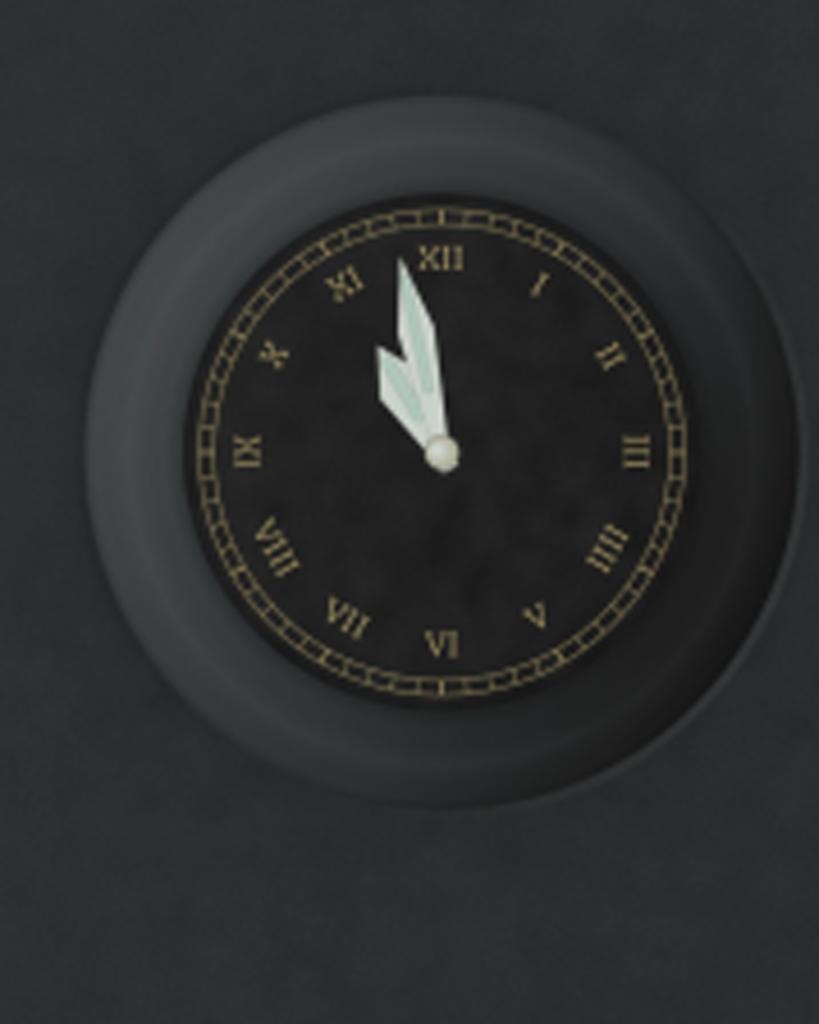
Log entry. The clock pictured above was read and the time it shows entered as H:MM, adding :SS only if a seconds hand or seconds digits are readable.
10:58
